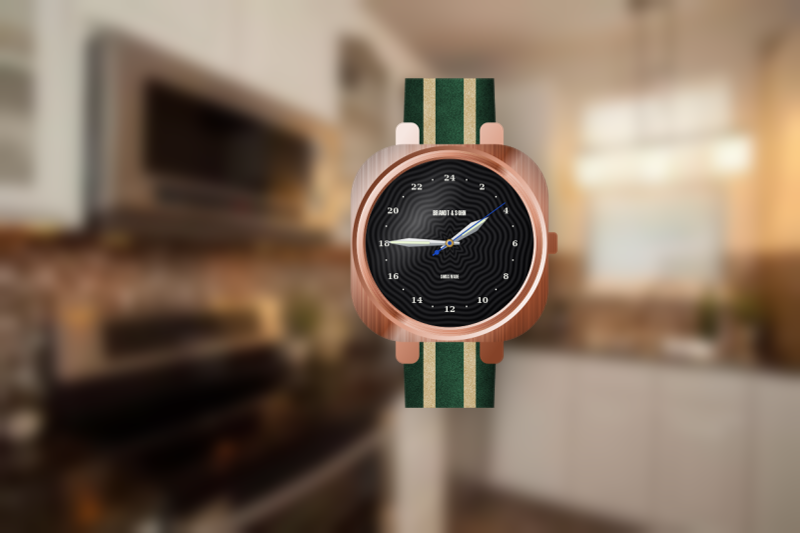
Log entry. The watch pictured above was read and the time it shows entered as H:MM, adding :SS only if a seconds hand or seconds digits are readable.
3:45:09
